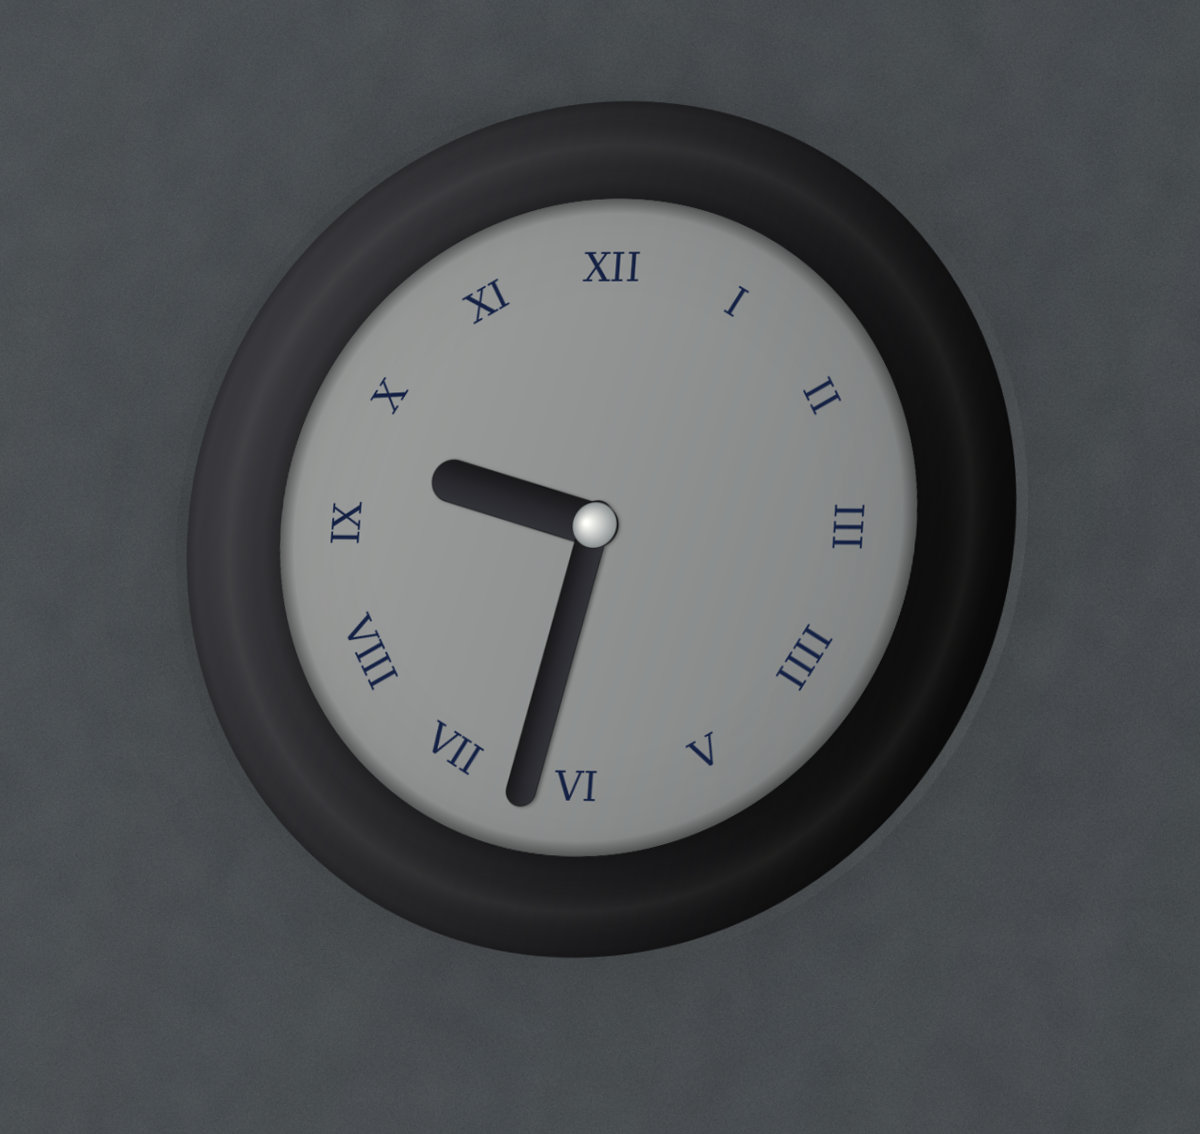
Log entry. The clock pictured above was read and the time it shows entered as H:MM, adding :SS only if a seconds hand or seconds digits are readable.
9:32
